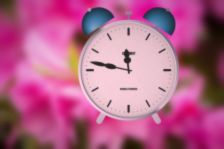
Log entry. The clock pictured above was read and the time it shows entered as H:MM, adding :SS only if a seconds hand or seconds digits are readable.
11:47
